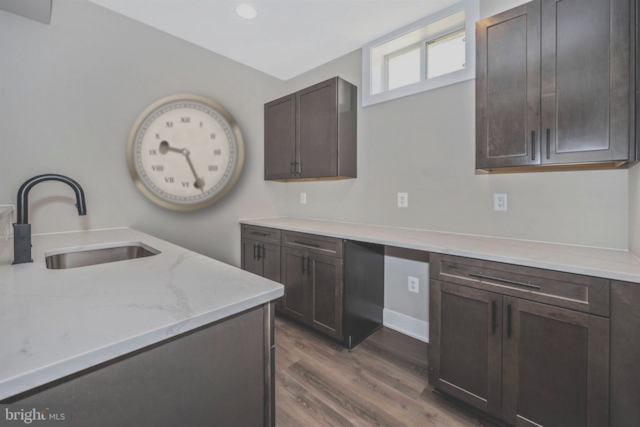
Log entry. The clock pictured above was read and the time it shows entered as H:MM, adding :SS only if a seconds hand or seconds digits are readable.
9:26
